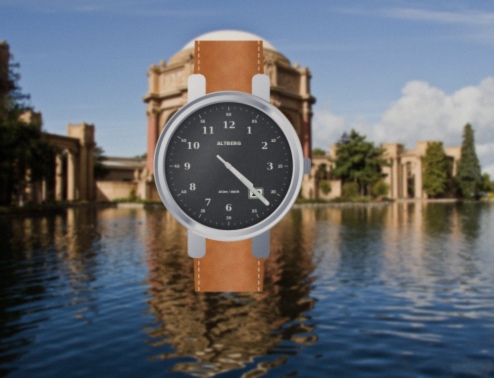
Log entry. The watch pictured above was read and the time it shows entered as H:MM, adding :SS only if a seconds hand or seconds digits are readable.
4:22:22
